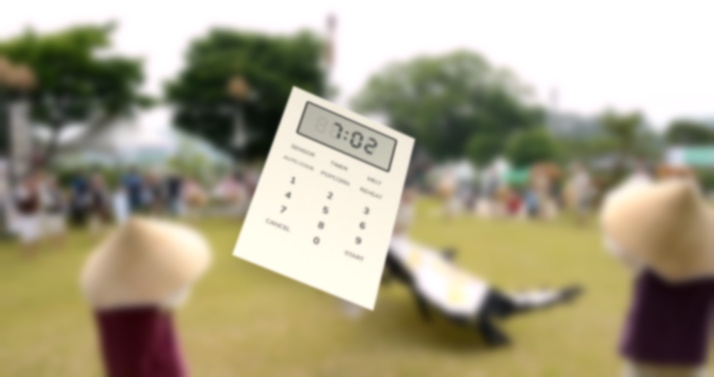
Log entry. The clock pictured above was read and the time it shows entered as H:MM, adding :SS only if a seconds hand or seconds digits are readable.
7:02
